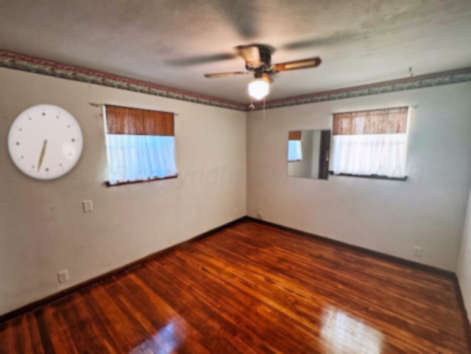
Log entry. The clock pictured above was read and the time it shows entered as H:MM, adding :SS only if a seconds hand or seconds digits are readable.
6:33
